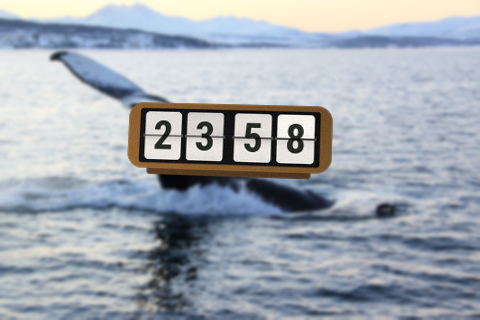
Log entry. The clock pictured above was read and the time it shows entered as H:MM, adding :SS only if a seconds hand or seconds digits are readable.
23:58
